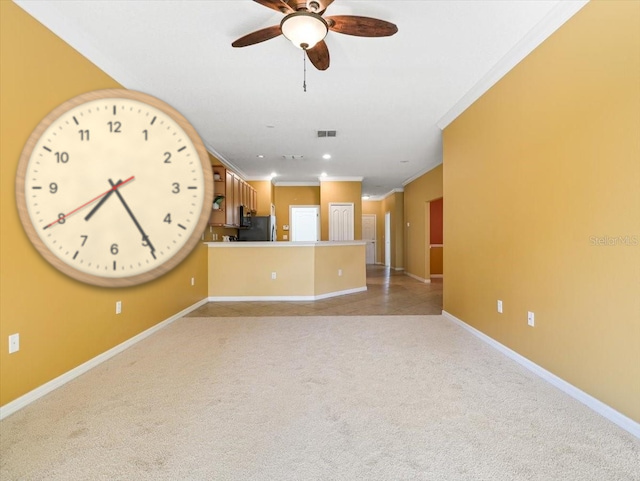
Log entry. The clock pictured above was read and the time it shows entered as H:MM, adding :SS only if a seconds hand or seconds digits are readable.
7:24:40
